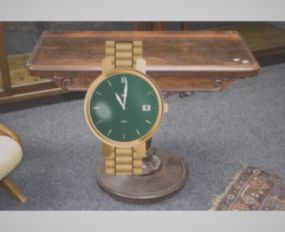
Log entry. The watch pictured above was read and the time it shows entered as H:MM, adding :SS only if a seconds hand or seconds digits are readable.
11:01
